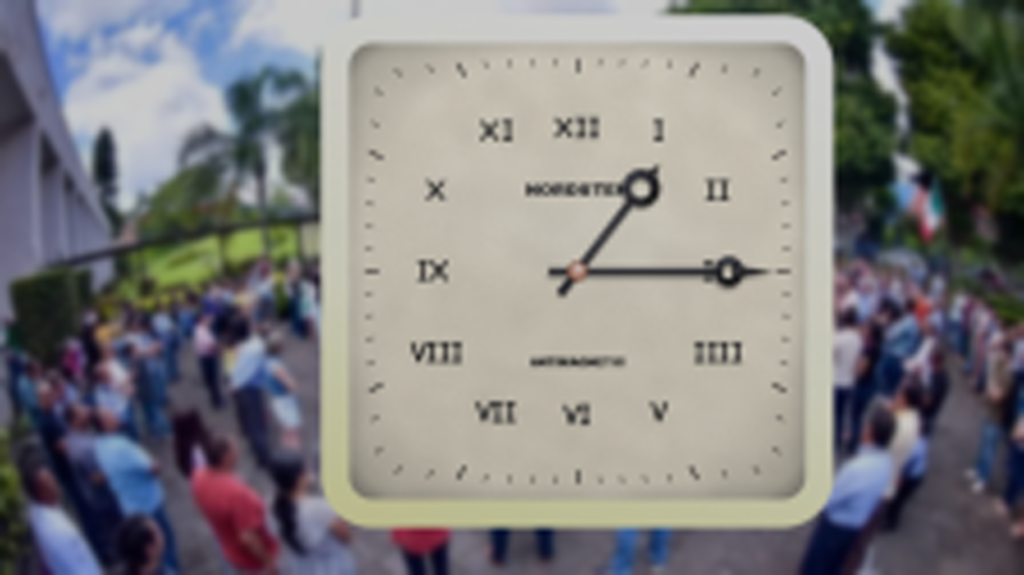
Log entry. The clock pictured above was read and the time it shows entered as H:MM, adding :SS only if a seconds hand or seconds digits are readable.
1:15
